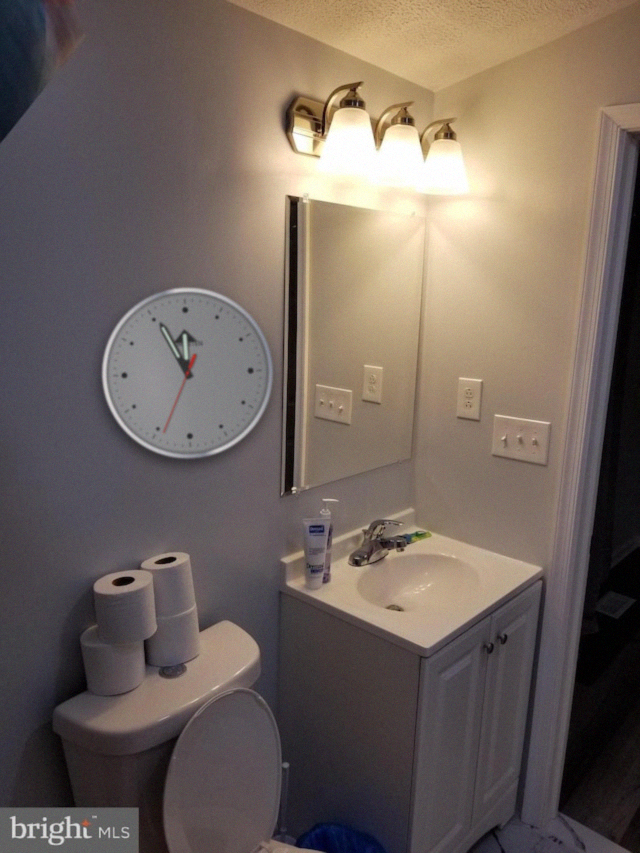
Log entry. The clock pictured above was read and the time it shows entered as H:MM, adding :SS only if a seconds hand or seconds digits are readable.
11:55:34
